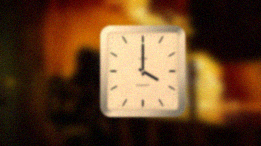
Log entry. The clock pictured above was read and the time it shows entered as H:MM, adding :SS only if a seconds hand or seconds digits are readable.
4:00
